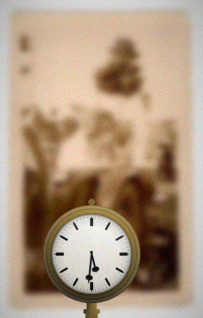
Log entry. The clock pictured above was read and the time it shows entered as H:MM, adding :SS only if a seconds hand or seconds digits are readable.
5:31
